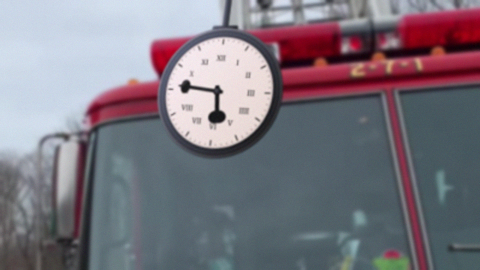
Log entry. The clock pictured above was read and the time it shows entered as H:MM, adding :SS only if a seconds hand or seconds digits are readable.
5:46
